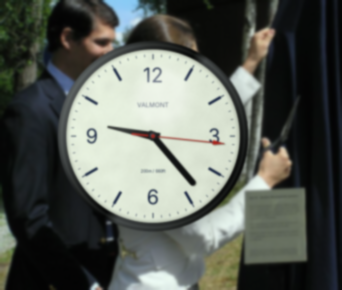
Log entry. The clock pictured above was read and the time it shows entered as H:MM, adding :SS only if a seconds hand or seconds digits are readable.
9:23:16
